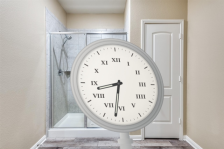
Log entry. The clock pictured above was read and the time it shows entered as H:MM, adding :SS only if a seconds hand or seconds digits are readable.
8:32
